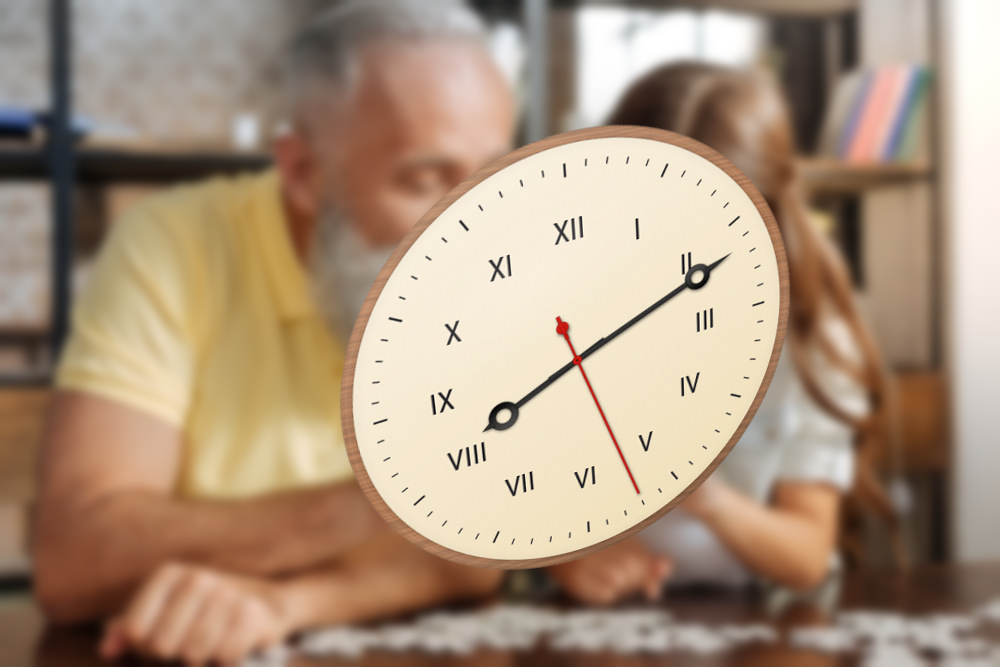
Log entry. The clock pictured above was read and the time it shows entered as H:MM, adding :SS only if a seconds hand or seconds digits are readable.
8:11:27
